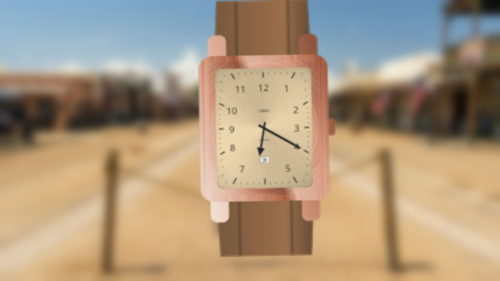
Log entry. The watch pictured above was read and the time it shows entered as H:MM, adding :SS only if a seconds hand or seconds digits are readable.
6:20
